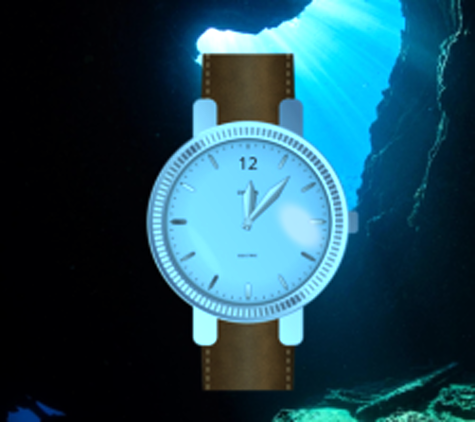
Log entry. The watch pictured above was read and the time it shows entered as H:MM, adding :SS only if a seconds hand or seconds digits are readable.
12:07
